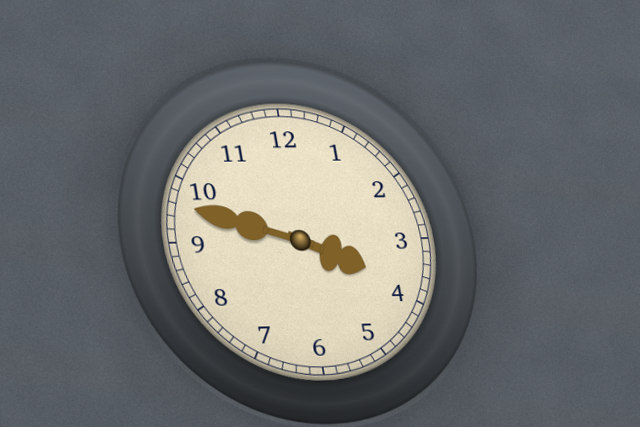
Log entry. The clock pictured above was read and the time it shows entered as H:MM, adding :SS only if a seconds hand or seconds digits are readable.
3:48
